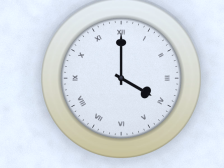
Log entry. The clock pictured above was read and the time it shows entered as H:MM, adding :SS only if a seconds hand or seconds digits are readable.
4:00
